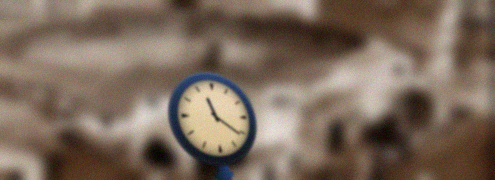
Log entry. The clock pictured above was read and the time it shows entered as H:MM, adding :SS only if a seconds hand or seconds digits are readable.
11:21
